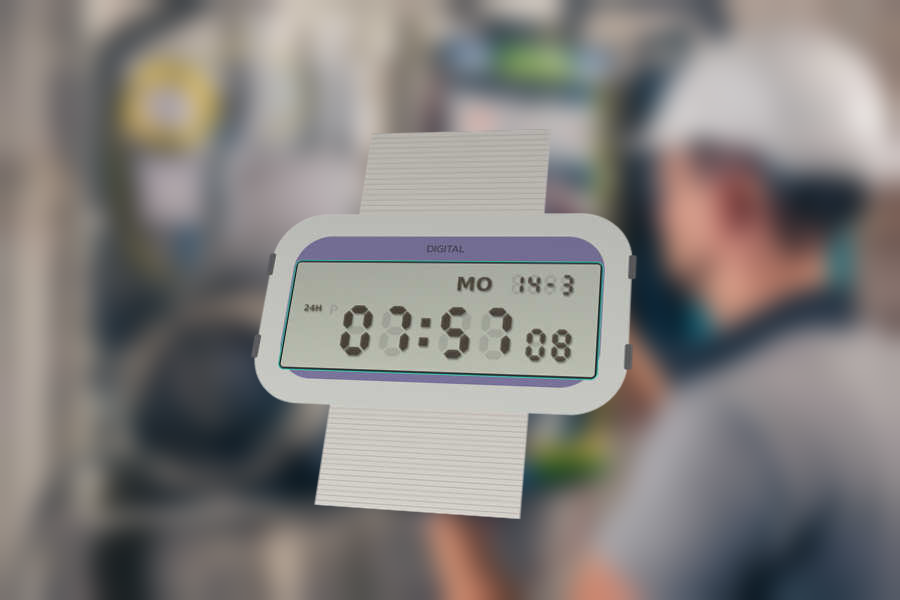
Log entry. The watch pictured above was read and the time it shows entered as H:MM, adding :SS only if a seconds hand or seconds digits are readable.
7:57:08
